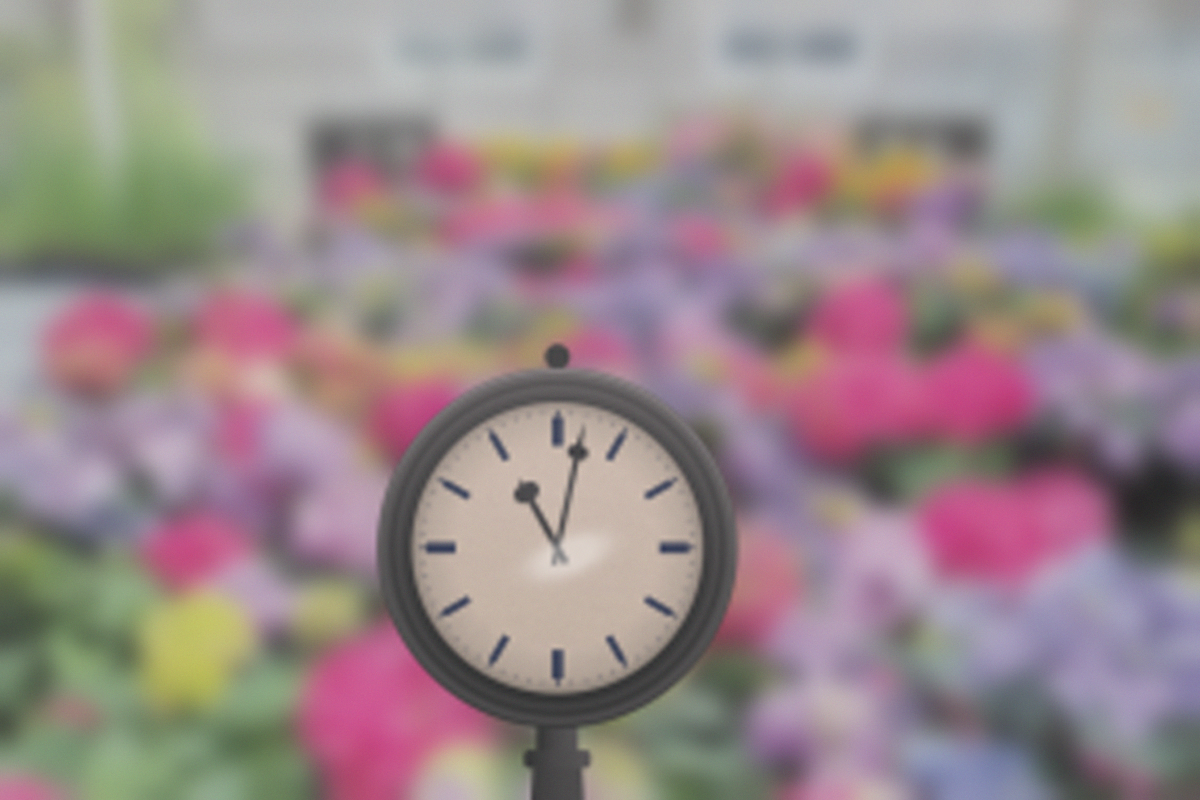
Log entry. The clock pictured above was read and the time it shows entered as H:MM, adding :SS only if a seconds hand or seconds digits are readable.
11:02
